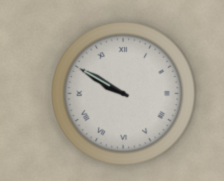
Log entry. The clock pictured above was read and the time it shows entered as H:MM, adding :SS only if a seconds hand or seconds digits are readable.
9:50
